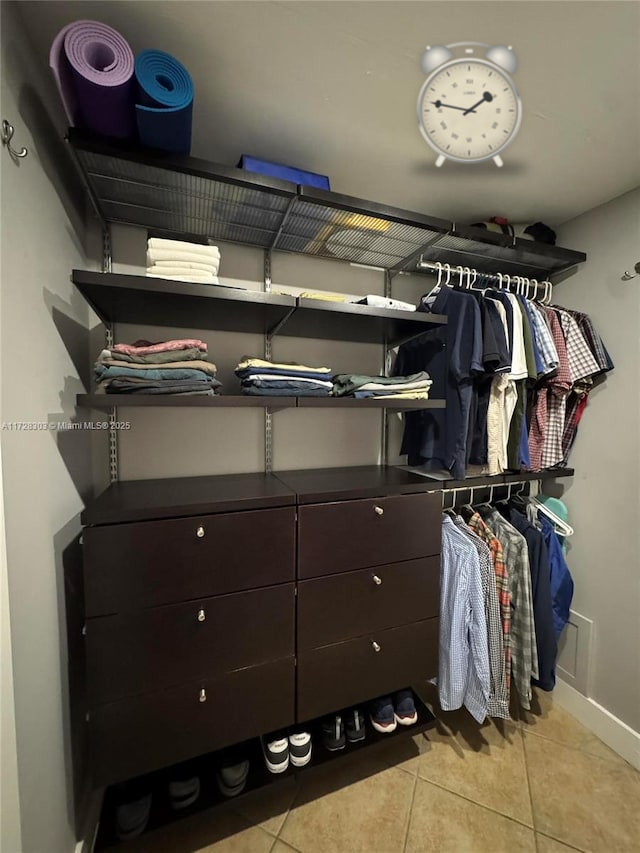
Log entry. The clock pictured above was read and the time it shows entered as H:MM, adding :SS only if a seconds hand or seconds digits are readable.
1:47
